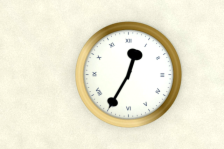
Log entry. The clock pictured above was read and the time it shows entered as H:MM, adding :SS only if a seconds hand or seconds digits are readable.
12:35
